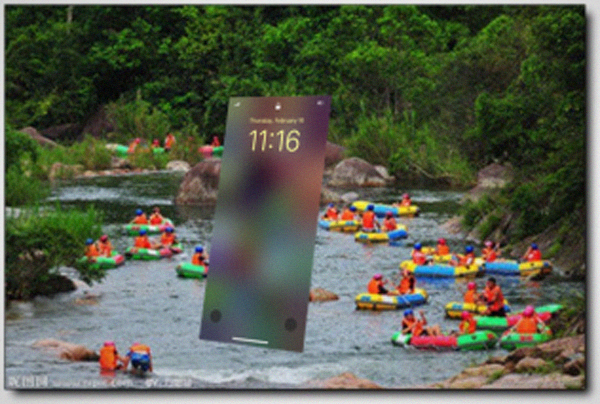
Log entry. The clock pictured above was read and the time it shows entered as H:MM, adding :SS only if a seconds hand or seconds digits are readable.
11:16
